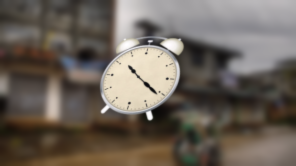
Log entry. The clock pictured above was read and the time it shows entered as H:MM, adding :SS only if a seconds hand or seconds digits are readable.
10:21
